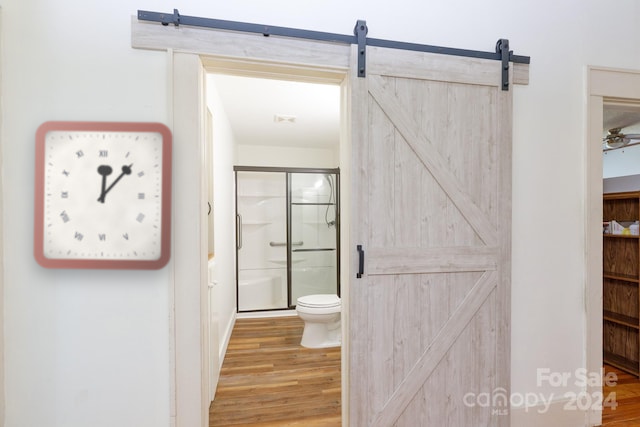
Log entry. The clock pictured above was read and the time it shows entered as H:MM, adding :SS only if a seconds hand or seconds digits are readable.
12:07
